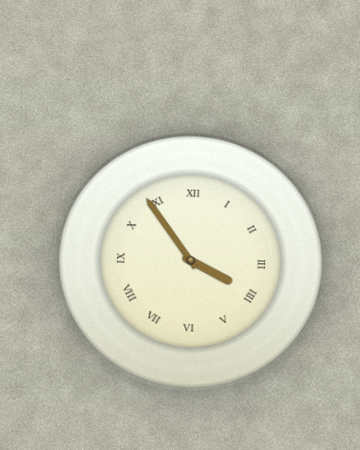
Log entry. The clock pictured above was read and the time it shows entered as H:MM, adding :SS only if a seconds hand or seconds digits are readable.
3:54
